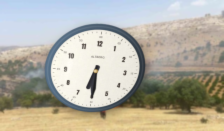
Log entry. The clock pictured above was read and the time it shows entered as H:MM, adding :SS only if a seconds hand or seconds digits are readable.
6:30
